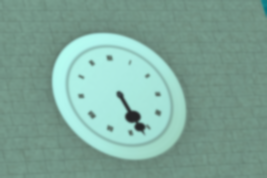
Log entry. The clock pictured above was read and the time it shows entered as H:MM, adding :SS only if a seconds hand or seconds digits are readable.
5:27
